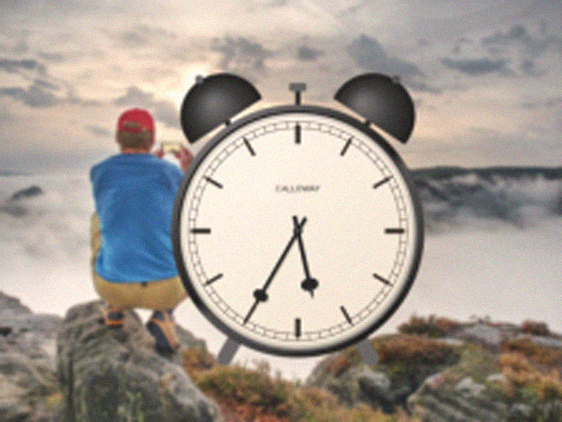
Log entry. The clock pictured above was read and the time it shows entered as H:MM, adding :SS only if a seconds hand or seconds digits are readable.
5:35
